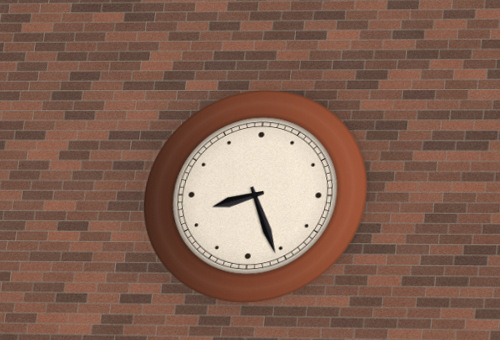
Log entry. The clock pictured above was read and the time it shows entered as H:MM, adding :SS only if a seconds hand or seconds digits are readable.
8:26
